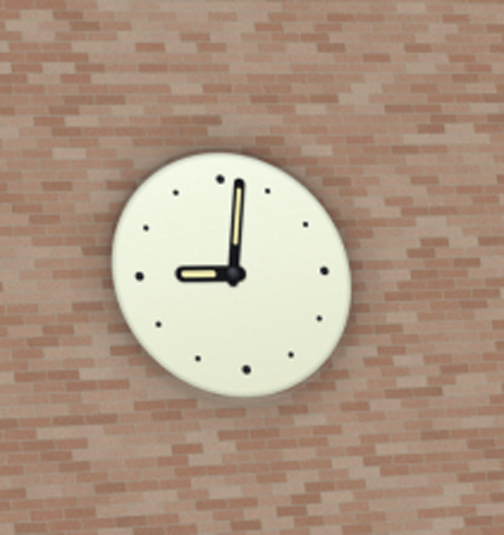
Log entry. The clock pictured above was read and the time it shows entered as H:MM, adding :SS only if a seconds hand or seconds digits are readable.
9:02
